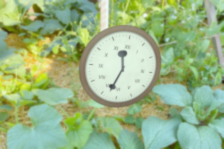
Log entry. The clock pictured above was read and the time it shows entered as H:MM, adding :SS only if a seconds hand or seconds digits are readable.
11:33
